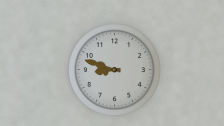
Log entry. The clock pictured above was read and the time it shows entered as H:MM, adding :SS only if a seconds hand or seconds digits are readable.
8:48
